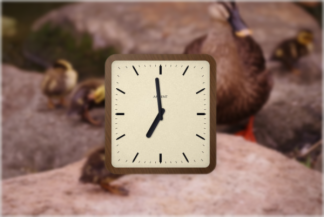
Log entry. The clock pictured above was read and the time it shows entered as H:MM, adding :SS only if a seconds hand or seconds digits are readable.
6:59
